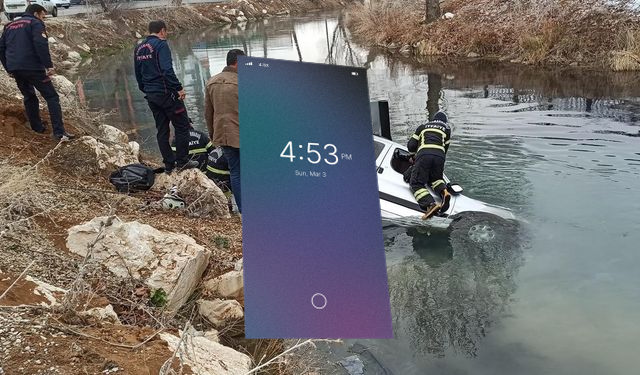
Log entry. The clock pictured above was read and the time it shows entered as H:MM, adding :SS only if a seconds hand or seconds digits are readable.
4:53
